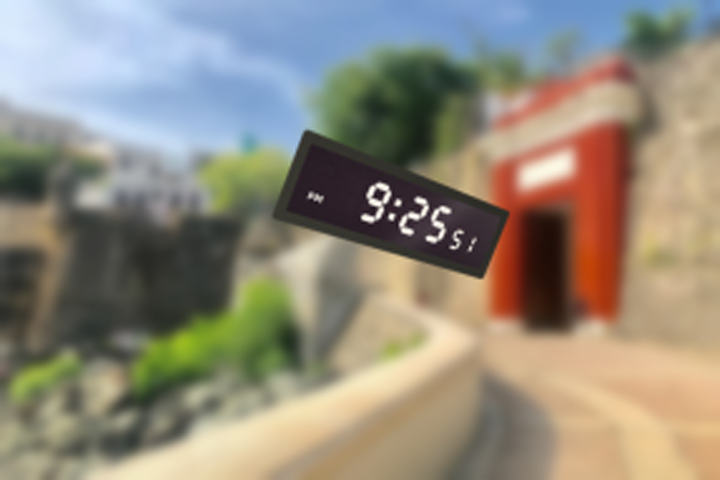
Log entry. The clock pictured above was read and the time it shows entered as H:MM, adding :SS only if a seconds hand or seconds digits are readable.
9:25:51
